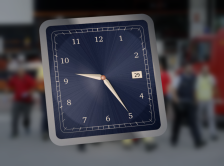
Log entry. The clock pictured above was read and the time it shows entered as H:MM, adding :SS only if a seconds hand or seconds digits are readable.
9:25
